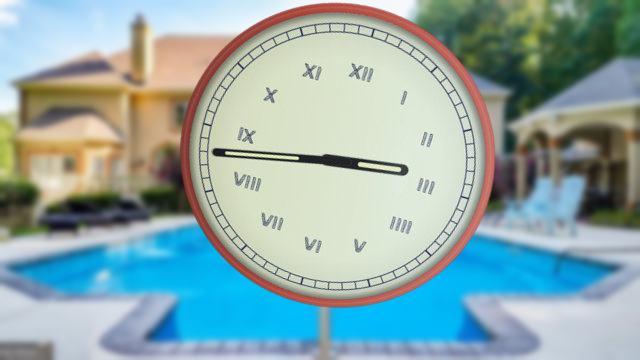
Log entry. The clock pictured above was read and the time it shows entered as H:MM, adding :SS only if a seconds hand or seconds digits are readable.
2:43
